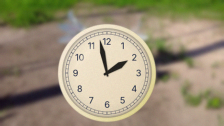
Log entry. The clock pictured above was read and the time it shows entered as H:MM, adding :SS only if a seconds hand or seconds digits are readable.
1:58
